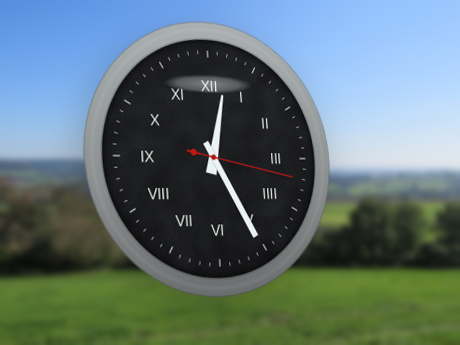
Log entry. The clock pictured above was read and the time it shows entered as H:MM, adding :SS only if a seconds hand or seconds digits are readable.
12:25:17
